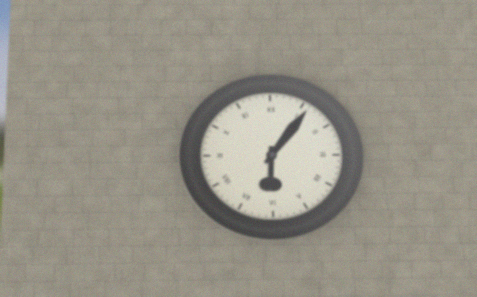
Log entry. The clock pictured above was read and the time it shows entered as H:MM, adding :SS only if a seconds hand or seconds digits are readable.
6:06
